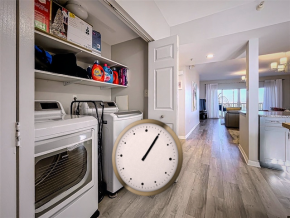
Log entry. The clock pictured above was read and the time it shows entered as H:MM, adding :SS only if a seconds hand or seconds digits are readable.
1:05
